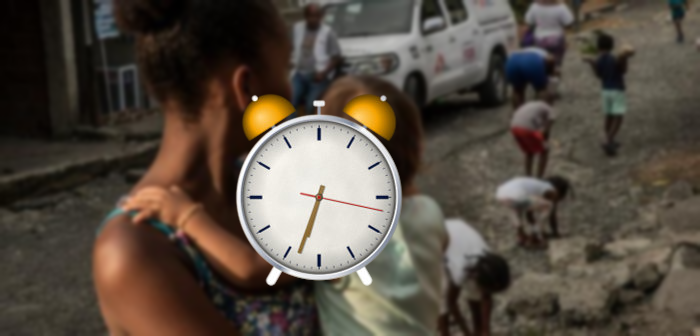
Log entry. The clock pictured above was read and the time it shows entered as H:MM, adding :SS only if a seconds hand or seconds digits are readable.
6:33:17
